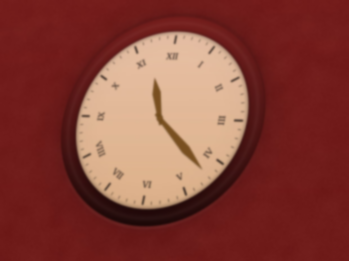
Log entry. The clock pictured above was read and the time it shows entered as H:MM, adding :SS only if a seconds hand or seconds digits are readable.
11:22
